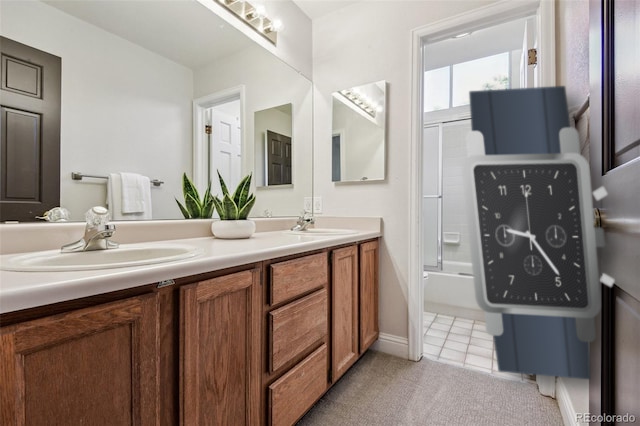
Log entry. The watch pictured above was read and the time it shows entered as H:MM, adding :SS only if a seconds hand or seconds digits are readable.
9:24
